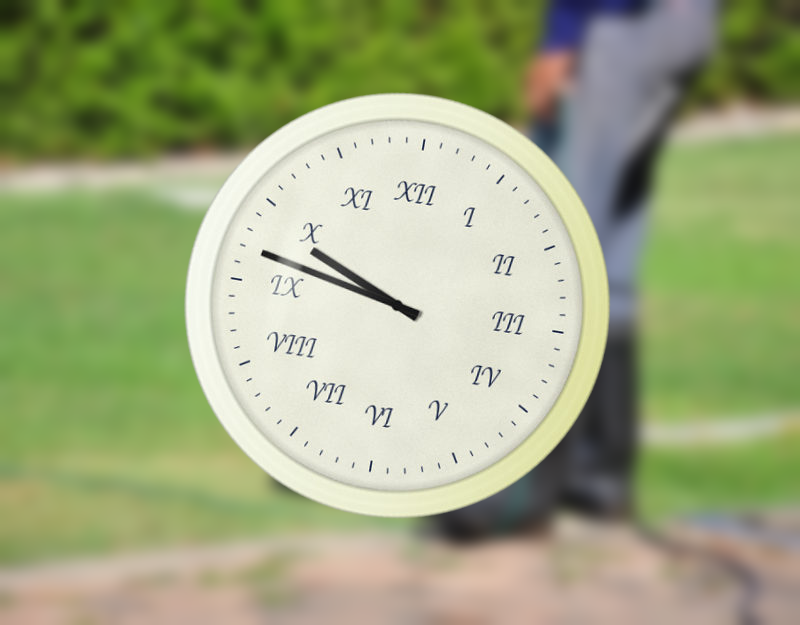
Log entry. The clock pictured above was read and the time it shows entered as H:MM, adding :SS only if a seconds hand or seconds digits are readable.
9:47
